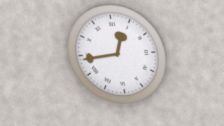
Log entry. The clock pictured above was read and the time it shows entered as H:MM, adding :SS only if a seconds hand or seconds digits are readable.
12:44
